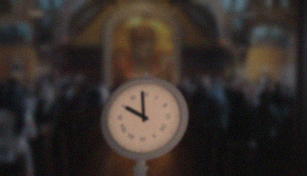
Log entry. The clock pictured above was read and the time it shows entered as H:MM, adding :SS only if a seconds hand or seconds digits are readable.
9:59
